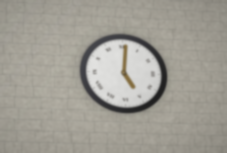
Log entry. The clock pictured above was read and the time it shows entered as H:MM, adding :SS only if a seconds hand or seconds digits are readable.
5:01
